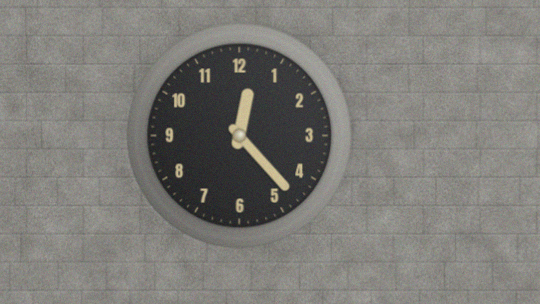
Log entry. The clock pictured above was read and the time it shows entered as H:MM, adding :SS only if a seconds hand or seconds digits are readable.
12:23
